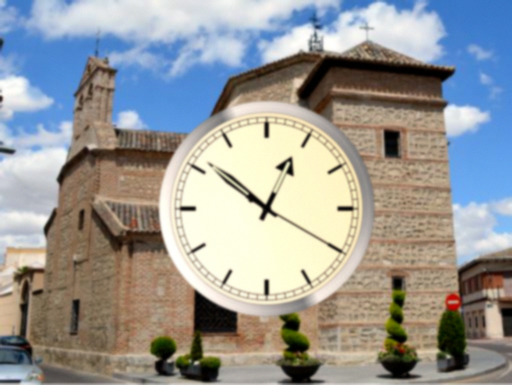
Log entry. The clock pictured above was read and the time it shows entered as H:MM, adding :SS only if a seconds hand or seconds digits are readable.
12:51:20
